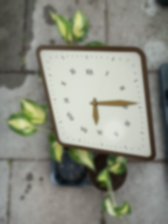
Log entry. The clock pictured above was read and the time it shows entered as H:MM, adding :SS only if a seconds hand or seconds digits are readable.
6:14
